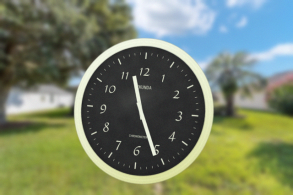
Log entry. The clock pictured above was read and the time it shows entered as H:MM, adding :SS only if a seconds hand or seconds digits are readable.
11:26
